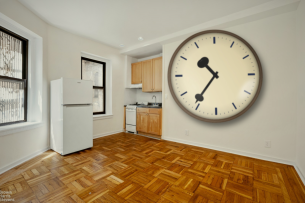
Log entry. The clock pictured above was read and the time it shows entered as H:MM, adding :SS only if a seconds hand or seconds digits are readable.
10:36
